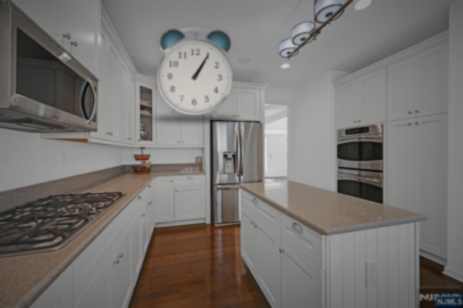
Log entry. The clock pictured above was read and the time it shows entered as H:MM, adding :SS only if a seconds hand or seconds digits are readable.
1:05
